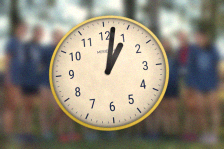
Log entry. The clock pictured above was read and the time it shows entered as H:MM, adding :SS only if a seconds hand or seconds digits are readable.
1:02
